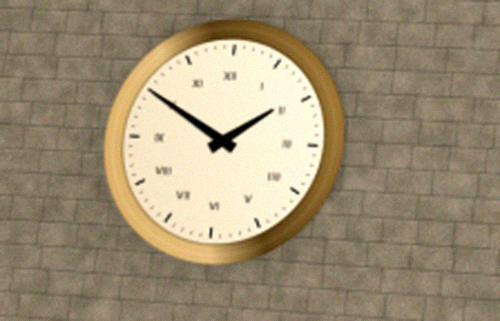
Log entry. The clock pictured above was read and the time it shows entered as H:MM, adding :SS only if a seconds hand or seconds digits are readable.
1:50
